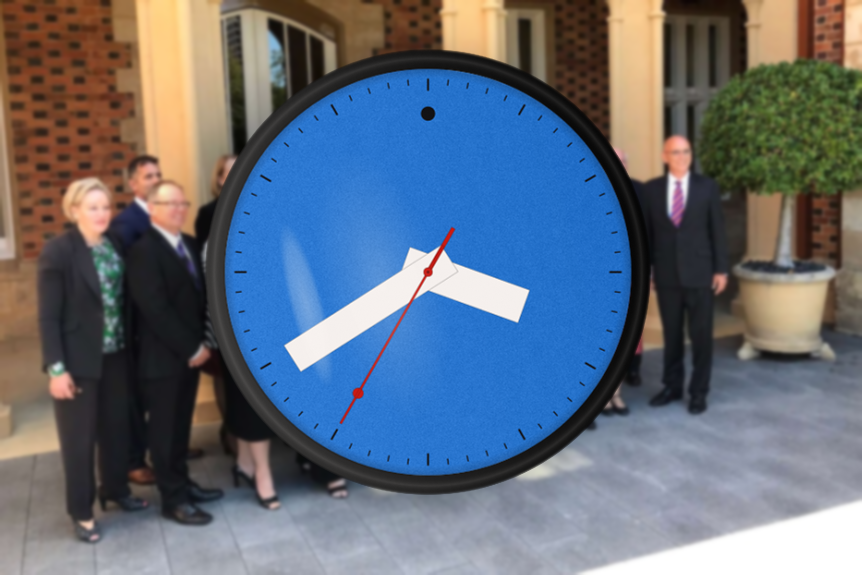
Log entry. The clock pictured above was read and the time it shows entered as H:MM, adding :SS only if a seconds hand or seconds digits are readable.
3:39:35
